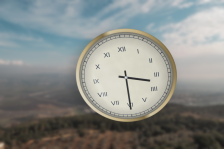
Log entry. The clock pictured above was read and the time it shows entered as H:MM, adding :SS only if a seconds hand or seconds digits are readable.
3:30
